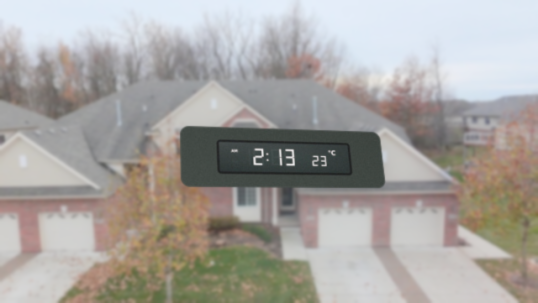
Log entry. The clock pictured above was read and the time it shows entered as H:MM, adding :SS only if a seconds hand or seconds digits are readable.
2:13
